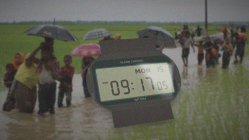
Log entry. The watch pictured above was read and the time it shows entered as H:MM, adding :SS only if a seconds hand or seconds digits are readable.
9:17:05
